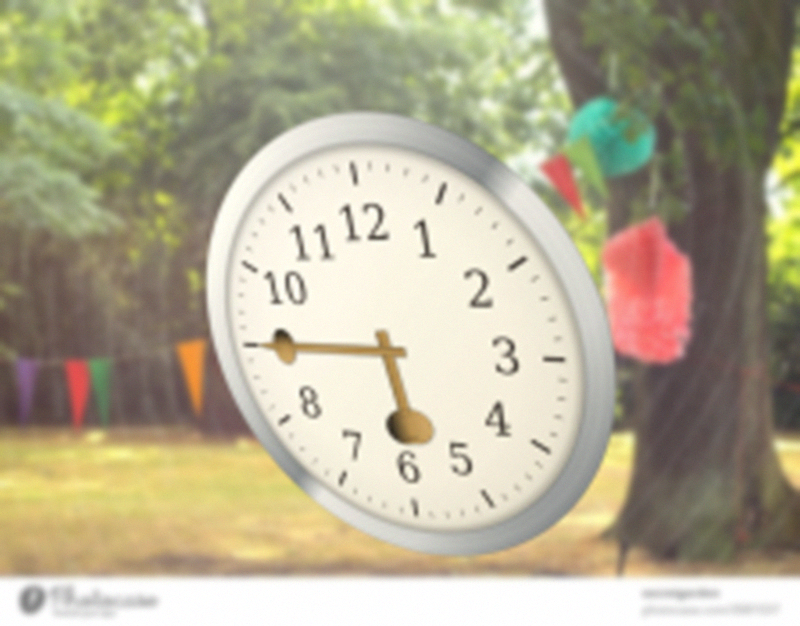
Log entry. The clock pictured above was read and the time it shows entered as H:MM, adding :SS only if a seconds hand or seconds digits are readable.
5:45
